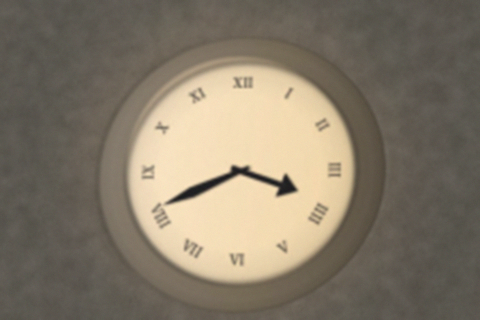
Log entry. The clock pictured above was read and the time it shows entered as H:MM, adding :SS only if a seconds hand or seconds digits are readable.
3:41
